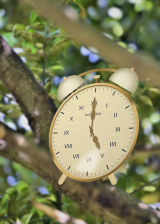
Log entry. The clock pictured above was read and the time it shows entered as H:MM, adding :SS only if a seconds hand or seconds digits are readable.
5:00
